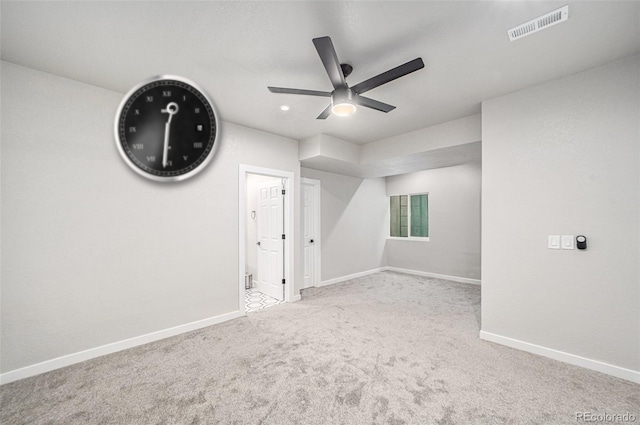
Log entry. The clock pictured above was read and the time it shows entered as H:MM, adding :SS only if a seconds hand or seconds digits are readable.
12:31
